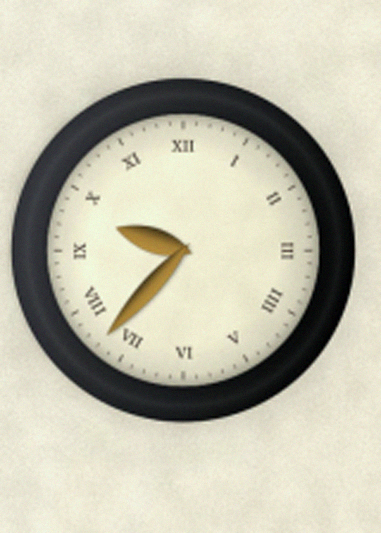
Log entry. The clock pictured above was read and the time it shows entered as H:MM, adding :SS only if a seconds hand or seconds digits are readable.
9:37
